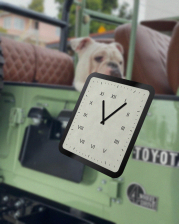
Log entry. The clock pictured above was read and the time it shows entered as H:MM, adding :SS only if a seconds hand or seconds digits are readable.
11:06
